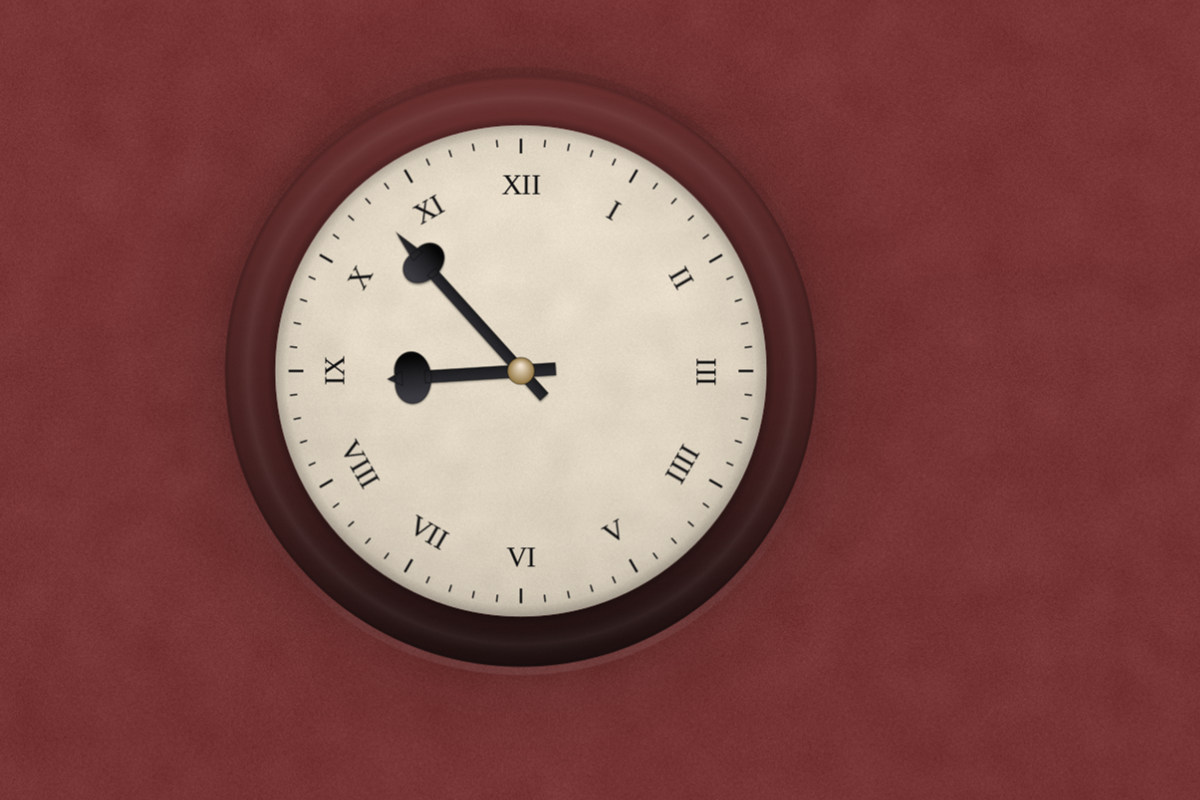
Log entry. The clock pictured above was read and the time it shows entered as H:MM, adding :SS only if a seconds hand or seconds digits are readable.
8:53
